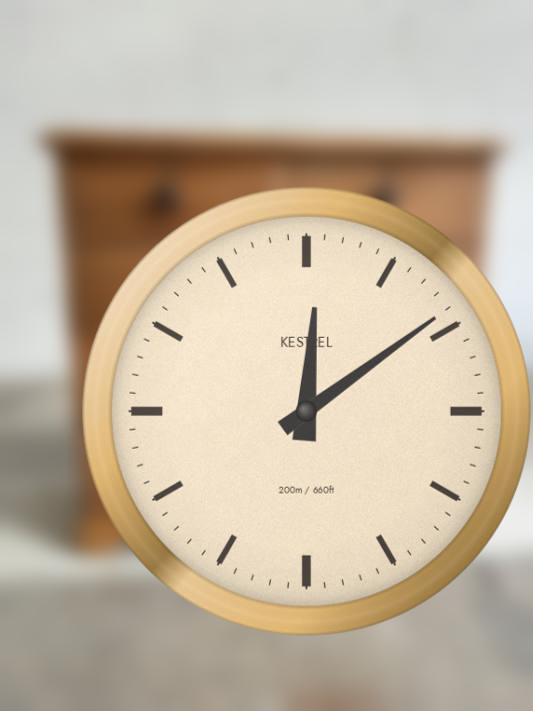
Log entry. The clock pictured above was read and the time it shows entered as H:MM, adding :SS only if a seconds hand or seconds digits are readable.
12:09
